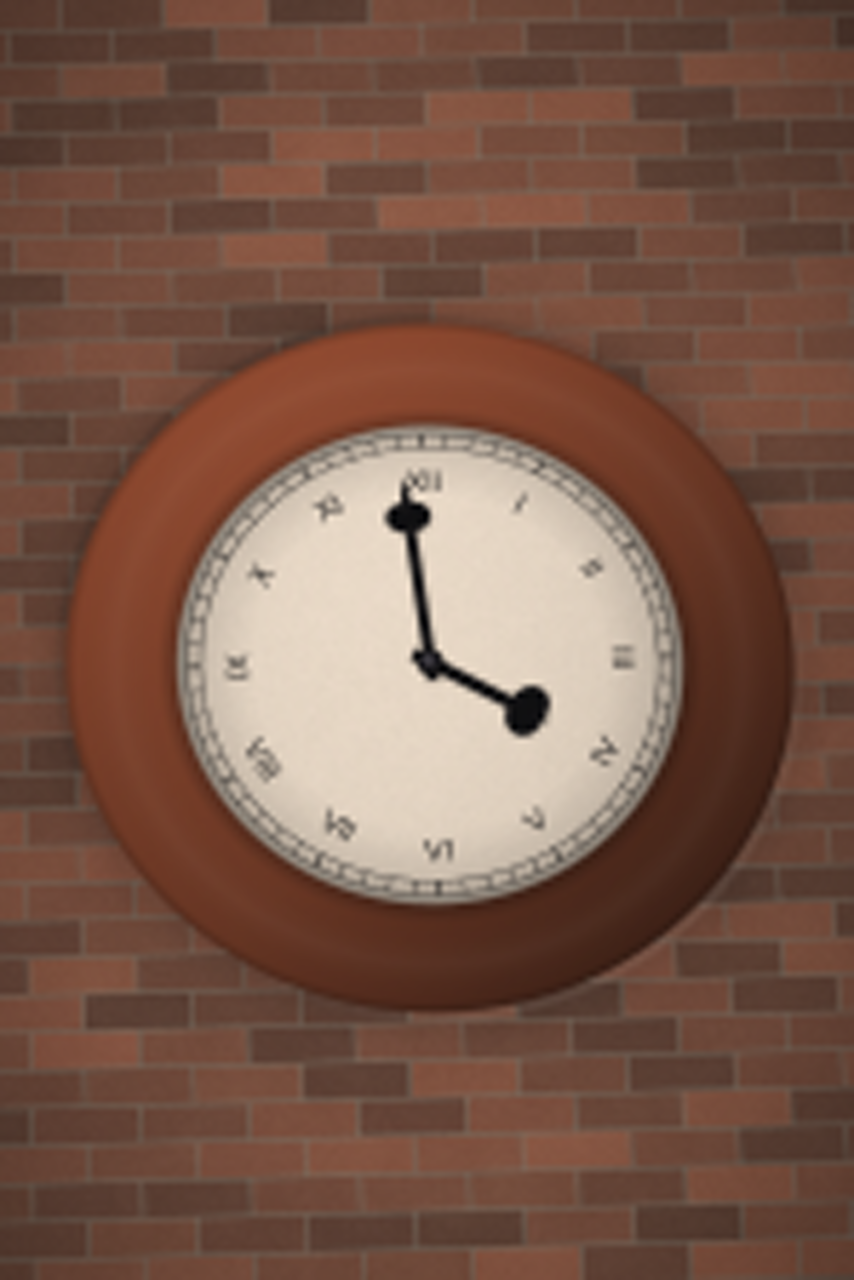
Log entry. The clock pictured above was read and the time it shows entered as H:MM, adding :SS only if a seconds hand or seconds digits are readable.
3:59
